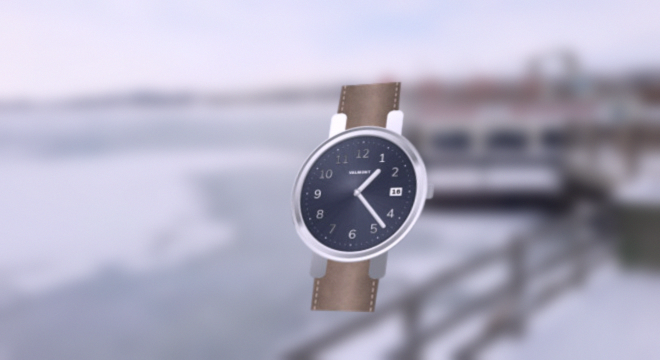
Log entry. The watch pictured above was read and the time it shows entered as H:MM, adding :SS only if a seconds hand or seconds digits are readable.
1:23
